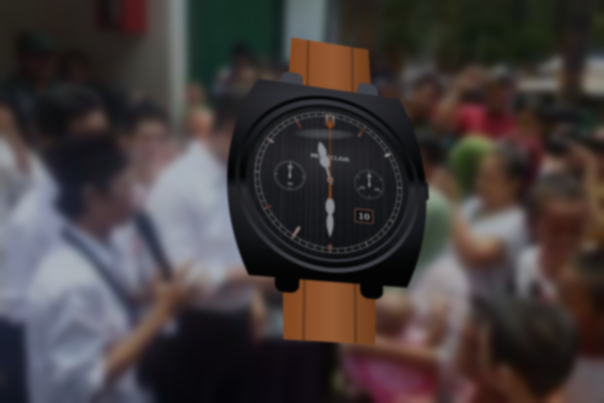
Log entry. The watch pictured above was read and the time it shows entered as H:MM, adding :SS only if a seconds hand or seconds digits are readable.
11:30
